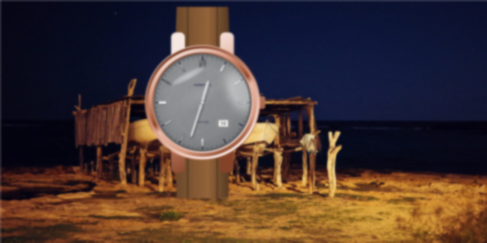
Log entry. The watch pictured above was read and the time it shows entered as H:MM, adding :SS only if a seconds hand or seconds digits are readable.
12:33
